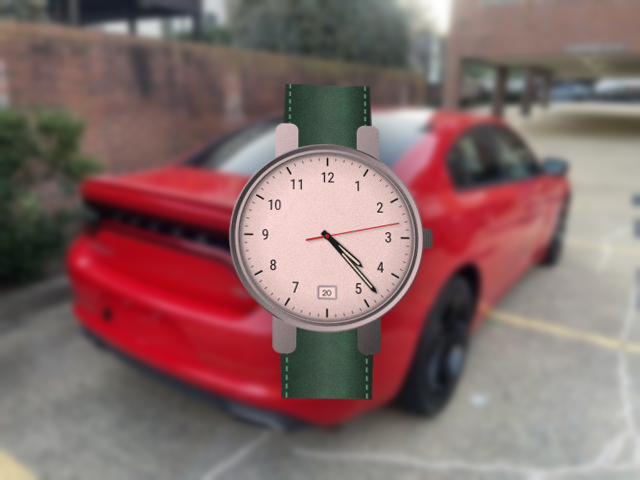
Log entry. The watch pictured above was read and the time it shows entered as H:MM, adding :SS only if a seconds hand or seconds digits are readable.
4:23:13
